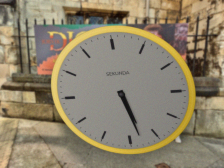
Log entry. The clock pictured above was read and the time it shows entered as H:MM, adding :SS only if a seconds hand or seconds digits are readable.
5:28
